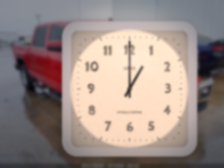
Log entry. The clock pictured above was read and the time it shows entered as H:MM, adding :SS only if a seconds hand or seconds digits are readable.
1:00
